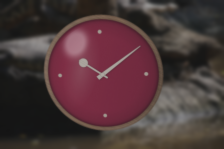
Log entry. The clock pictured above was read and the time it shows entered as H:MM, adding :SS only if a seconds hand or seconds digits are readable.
10:09
